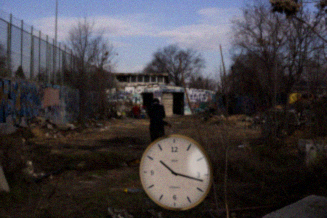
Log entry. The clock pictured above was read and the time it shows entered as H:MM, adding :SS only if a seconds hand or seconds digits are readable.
10:17
